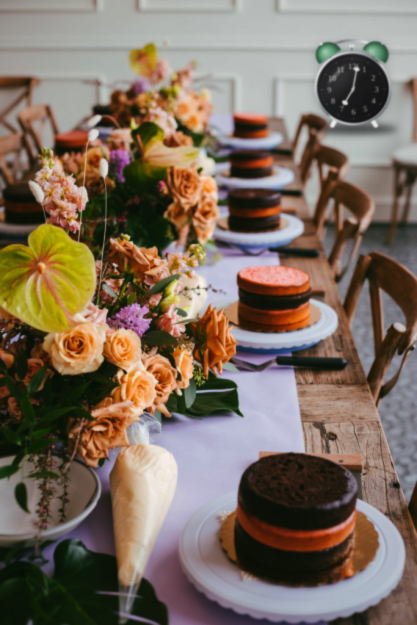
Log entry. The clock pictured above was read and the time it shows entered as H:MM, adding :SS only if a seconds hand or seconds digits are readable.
7:02
